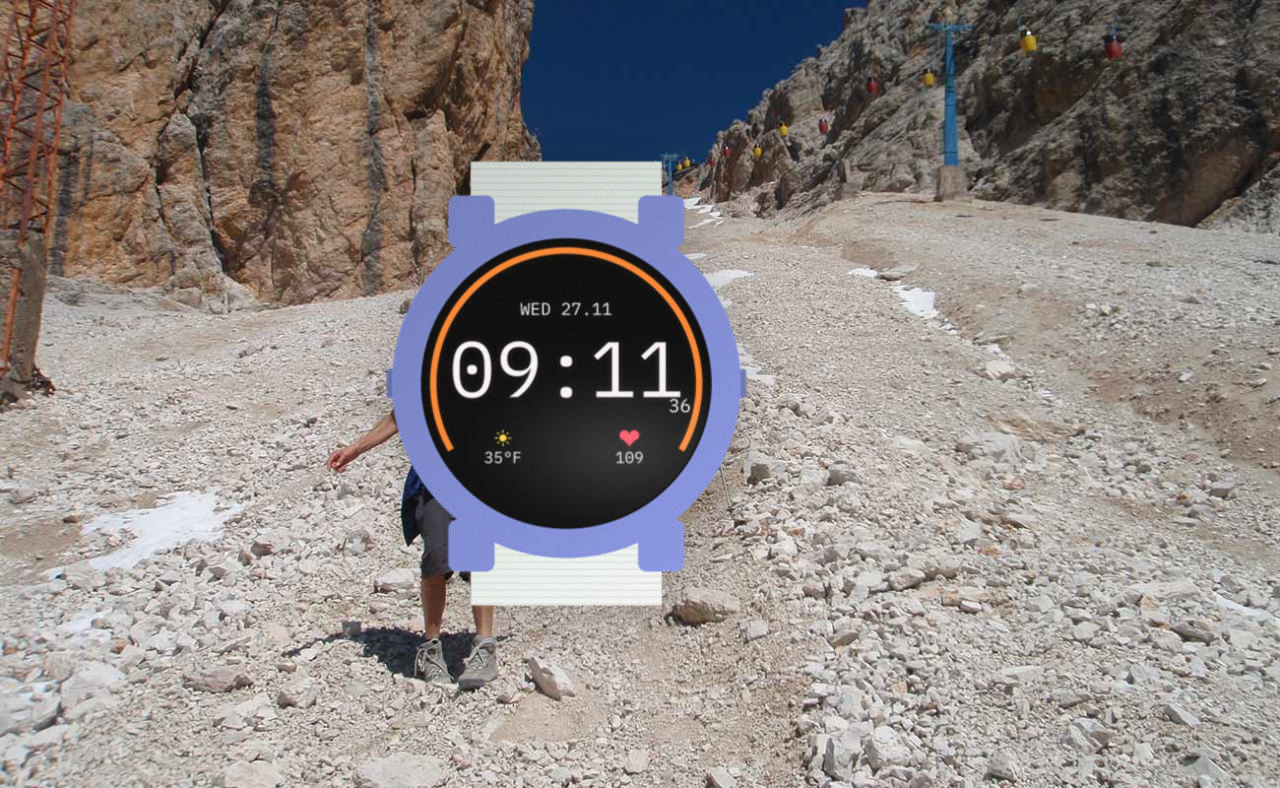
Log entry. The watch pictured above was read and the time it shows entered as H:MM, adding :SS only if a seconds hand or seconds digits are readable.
9:11:36
